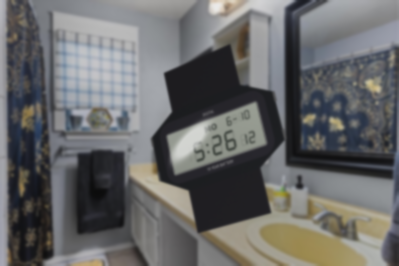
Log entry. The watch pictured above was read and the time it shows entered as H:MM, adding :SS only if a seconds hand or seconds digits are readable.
5:26
